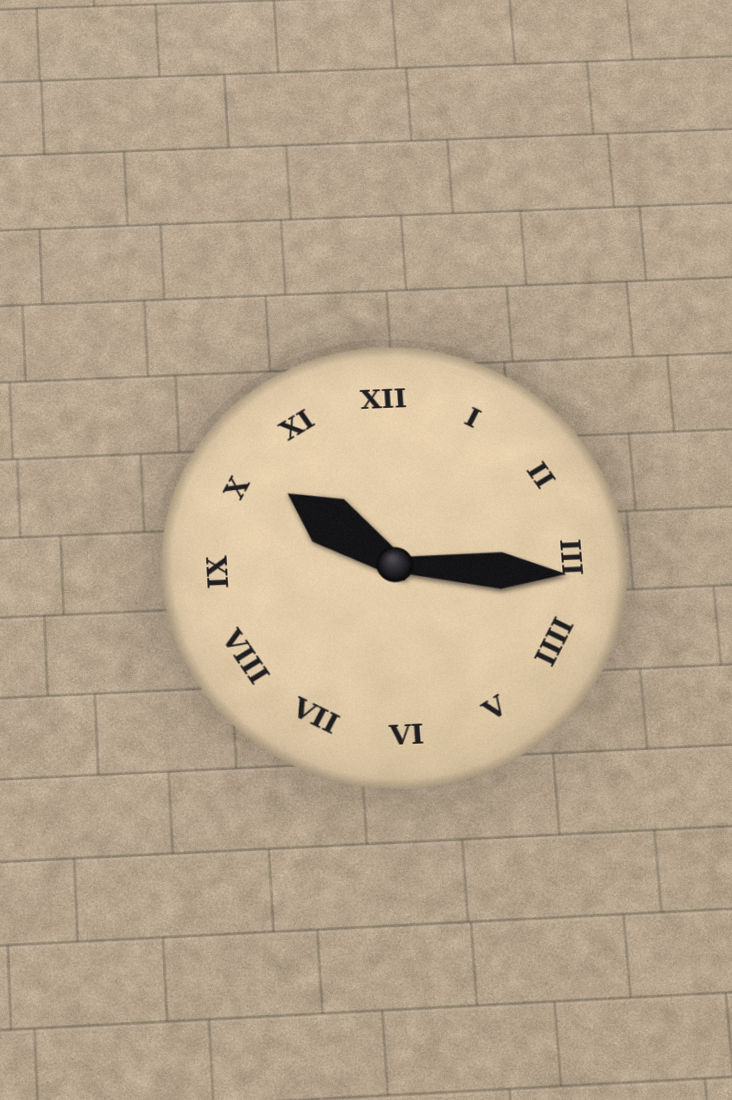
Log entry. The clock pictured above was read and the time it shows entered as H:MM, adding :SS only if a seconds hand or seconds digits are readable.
10:16
